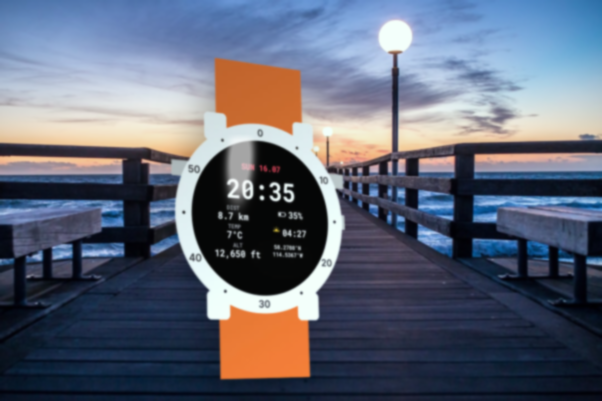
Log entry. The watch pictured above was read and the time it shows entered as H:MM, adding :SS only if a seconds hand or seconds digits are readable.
20:35
